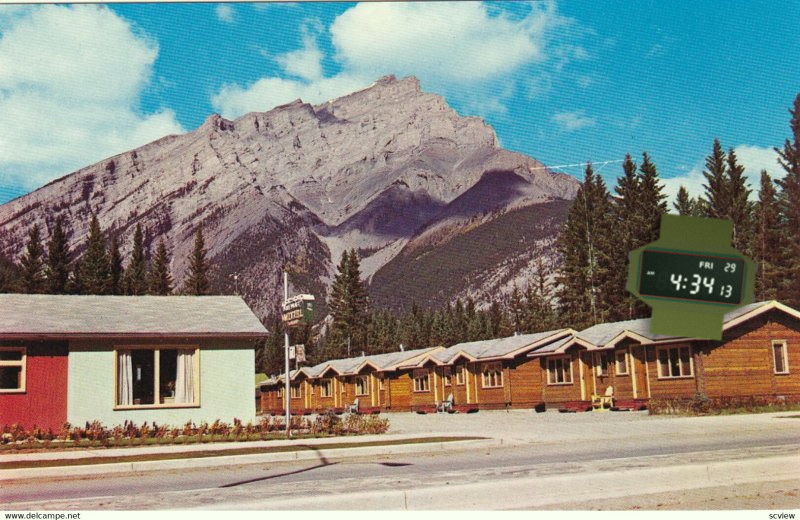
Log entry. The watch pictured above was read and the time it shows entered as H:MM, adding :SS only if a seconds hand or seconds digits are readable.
4:34:13
